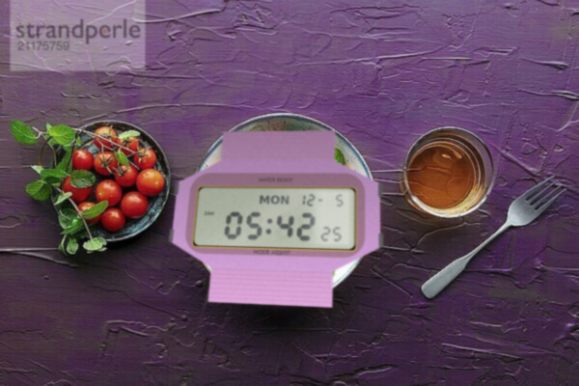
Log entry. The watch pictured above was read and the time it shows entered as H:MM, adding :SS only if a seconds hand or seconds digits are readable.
5:42:25
